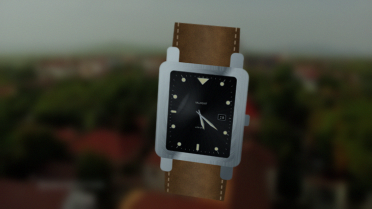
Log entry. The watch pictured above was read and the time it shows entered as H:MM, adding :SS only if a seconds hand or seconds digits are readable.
5:21
